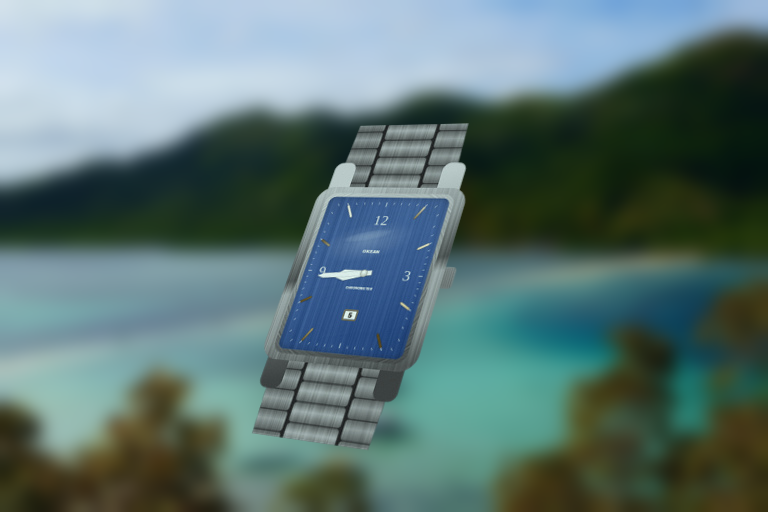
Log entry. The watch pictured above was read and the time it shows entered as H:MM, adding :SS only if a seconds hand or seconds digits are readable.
8:44
